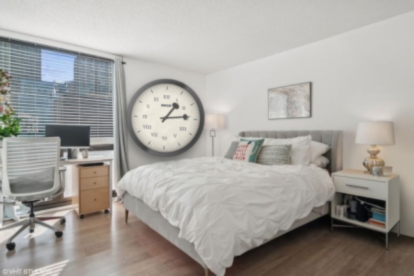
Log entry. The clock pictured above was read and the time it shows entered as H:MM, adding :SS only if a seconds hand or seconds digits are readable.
1:14
